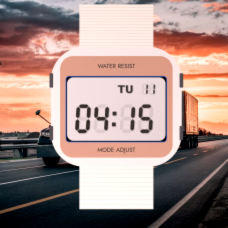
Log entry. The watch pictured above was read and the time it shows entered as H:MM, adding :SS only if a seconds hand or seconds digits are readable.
4:15
